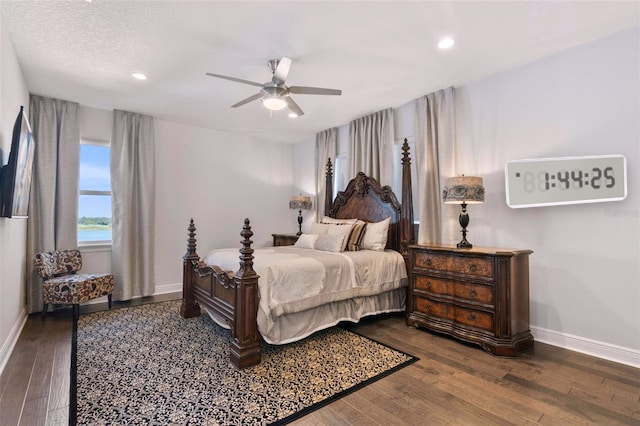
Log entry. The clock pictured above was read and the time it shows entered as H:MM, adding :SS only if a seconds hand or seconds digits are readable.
1:44:25
